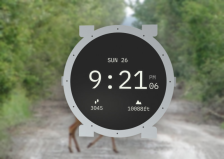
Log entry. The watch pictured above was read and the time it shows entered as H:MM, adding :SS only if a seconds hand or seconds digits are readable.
9:21:06
